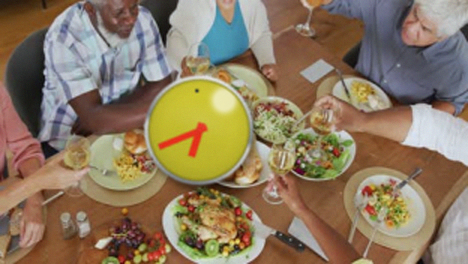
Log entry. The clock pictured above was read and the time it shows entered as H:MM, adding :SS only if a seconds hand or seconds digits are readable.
6:42
